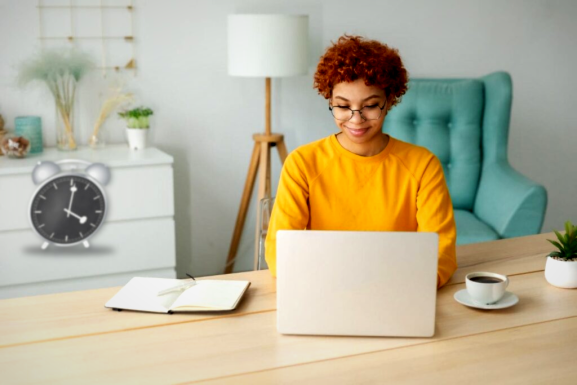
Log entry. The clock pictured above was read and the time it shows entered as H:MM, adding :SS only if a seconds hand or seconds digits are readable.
4:01
